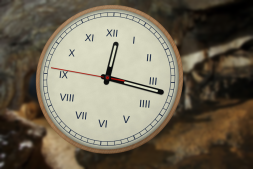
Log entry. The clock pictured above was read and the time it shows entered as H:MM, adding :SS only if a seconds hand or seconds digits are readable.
12:16:46
